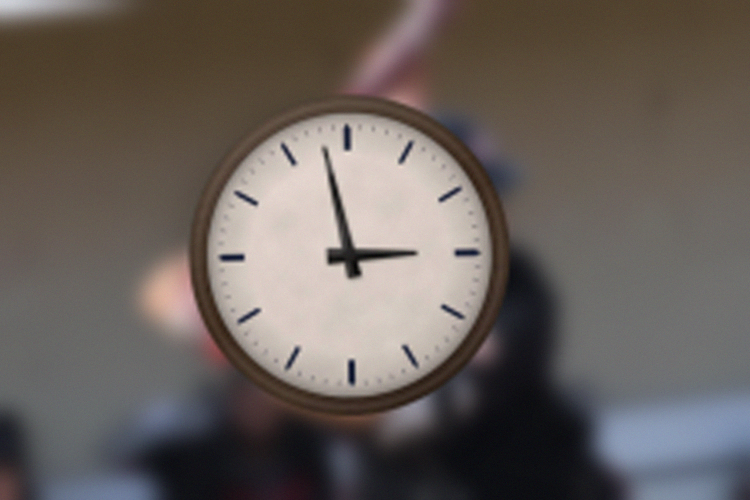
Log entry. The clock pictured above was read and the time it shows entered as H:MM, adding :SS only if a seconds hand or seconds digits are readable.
2:58
